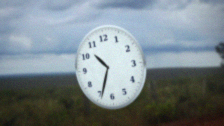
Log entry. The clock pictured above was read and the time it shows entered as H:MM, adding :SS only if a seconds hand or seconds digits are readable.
10:34
